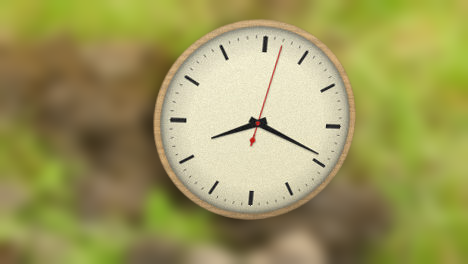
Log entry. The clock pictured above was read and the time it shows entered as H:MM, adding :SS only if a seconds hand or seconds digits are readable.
8:19:02
